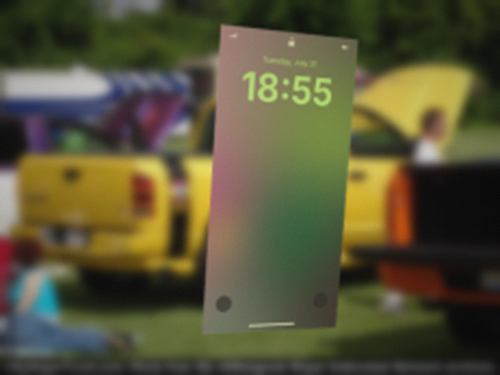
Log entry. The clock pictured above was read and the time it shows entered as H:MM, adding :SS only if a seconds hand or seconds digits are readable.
18:55
